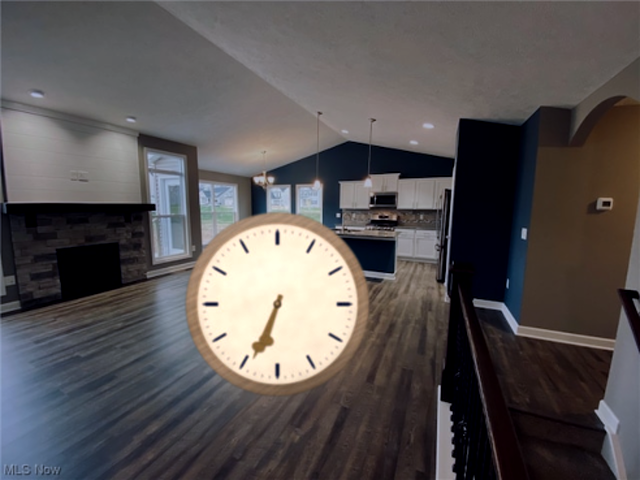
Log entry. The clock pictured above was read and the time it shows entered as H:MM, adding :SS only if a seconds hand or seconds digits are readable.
6:34
